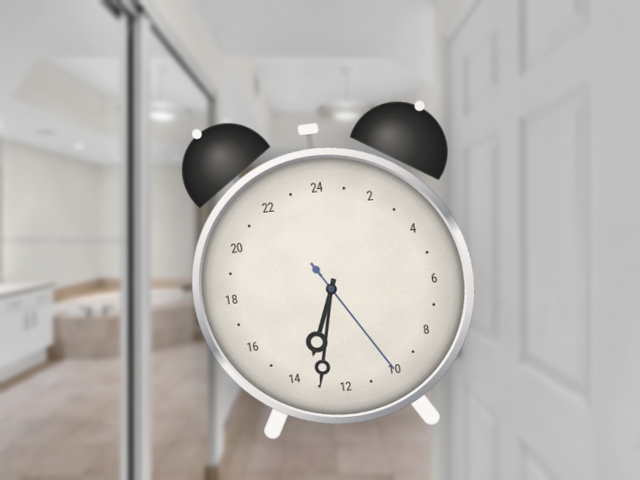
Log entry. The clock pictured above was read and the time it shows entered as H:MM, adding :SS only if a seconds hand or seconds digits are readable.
13:32:25
